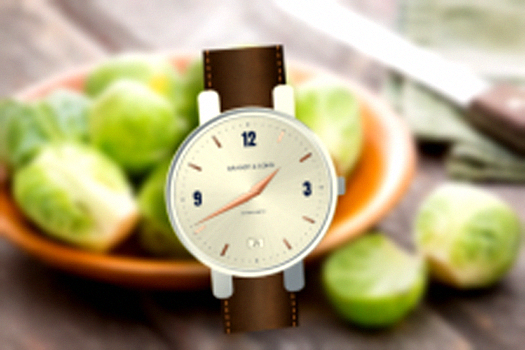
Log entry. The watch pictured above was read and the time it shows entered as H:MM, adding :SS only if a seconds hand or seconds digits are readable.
1:41
